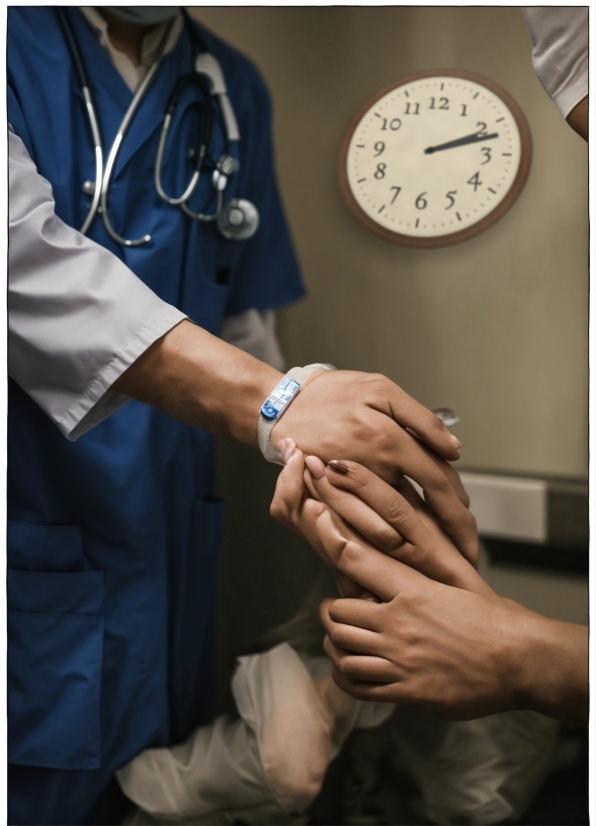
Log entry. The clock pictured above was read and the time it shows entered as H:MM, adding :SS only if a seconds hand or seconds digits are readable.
2:12
